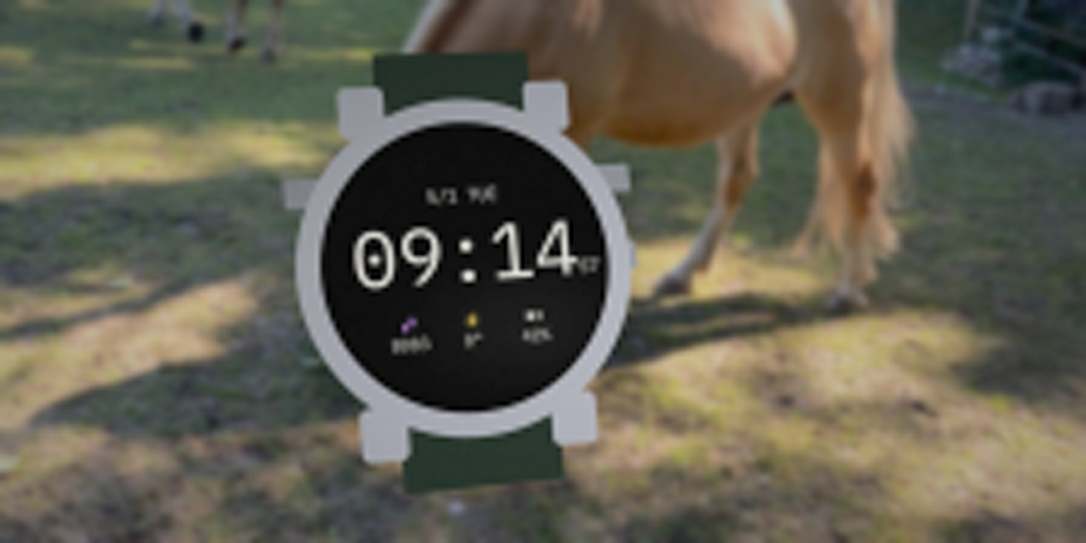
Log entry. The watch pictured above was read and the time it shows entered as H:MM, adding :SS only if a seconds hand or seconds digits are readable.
9:14
